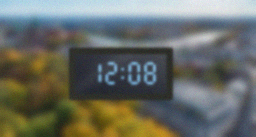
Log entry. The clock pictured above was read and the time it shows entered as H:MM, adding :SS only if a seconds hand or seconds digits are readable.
12:08
